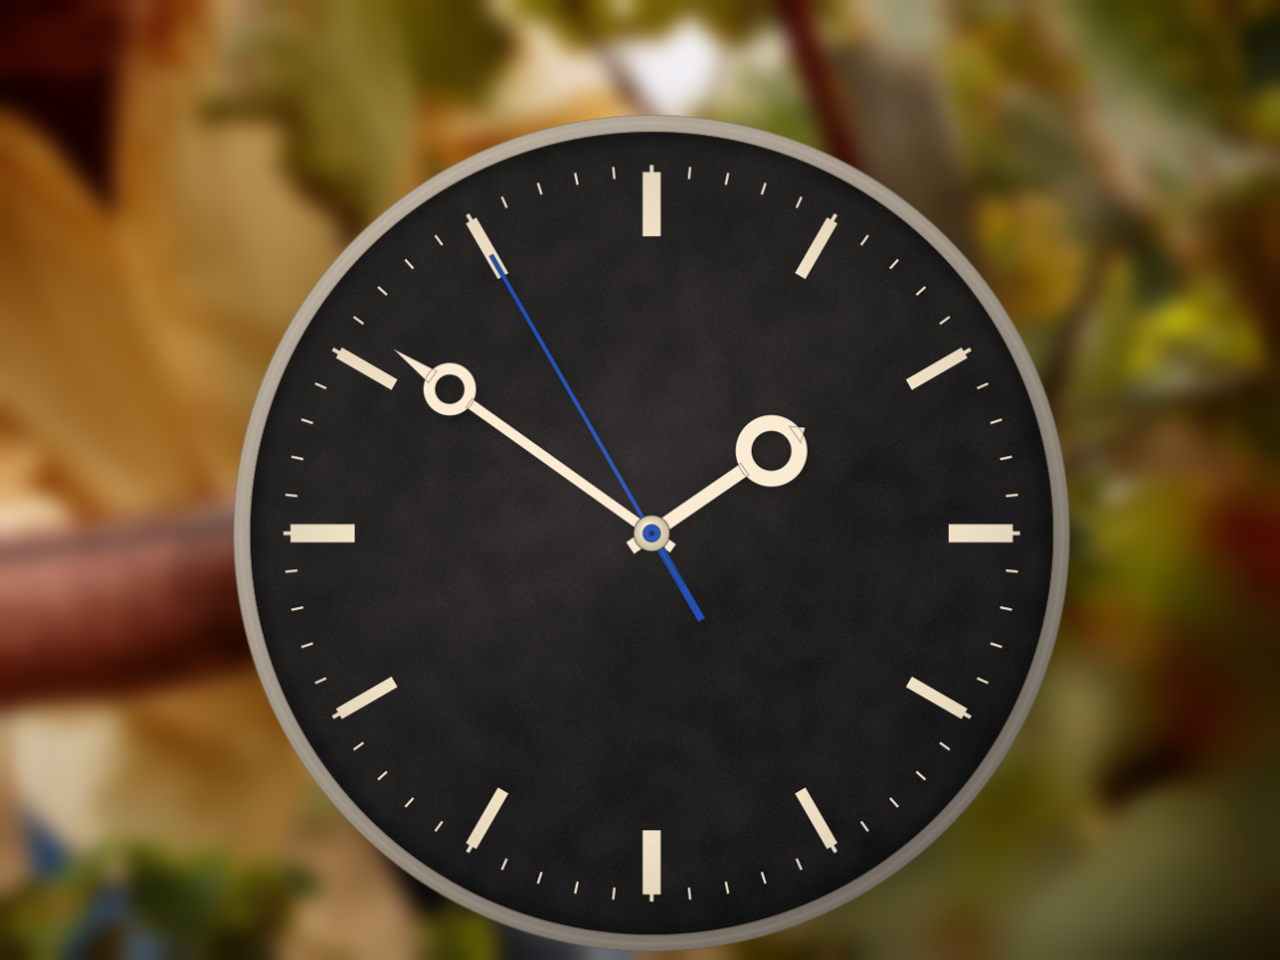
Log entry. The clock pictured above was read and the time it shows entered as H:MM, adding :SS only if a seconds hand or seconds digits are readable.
1:50:55
